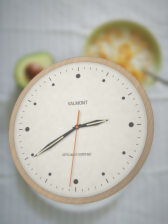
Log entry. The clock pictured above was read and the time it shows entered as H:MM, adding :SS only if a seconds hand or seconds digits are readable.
2:39:31
